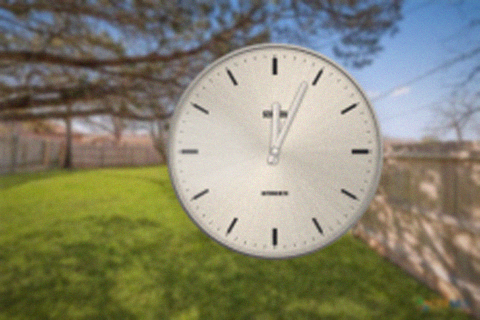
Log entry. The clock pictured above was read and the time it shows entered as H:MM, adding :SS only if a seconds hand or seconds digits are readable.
12:04
